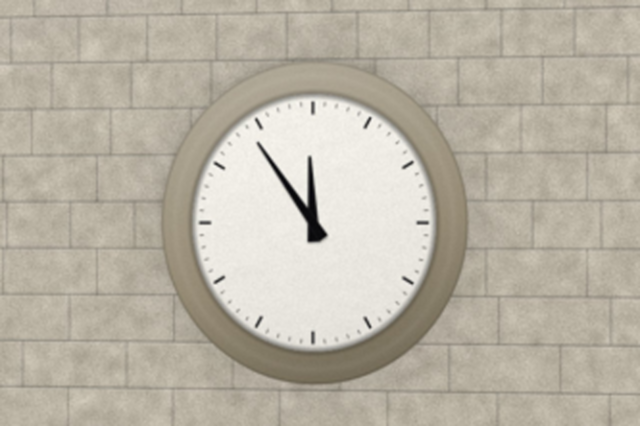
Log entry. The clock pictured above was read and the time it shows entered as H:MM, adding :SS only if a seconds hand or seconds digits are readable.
11:54
